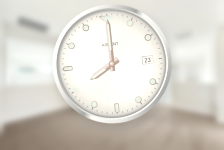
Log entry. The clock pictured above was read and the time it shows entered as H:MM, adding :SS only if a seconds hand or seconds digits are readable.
8:00
